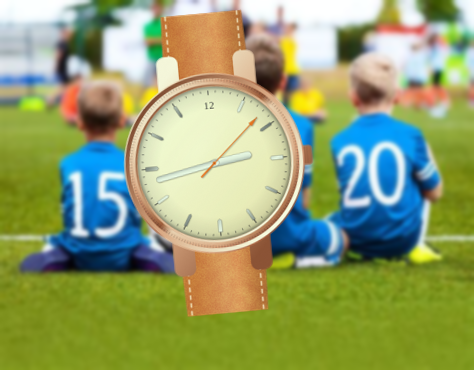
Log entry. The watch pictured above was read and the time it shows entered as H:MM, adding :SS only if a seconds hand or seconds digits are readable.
2:43:08
